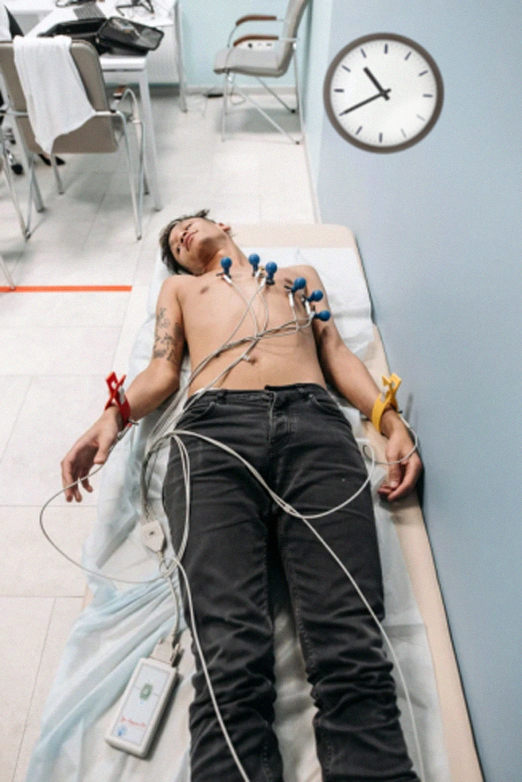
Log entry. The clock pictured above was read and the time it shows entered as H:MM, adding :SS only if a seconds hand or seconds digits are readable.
10:40
